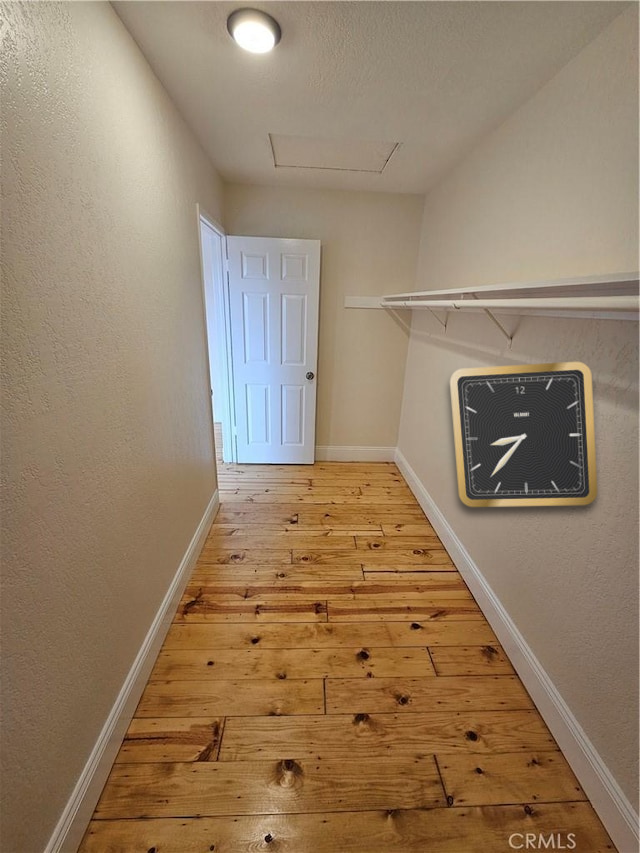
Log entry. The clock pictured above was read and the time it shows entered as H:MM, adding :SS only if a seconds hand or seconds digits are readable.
8:37
